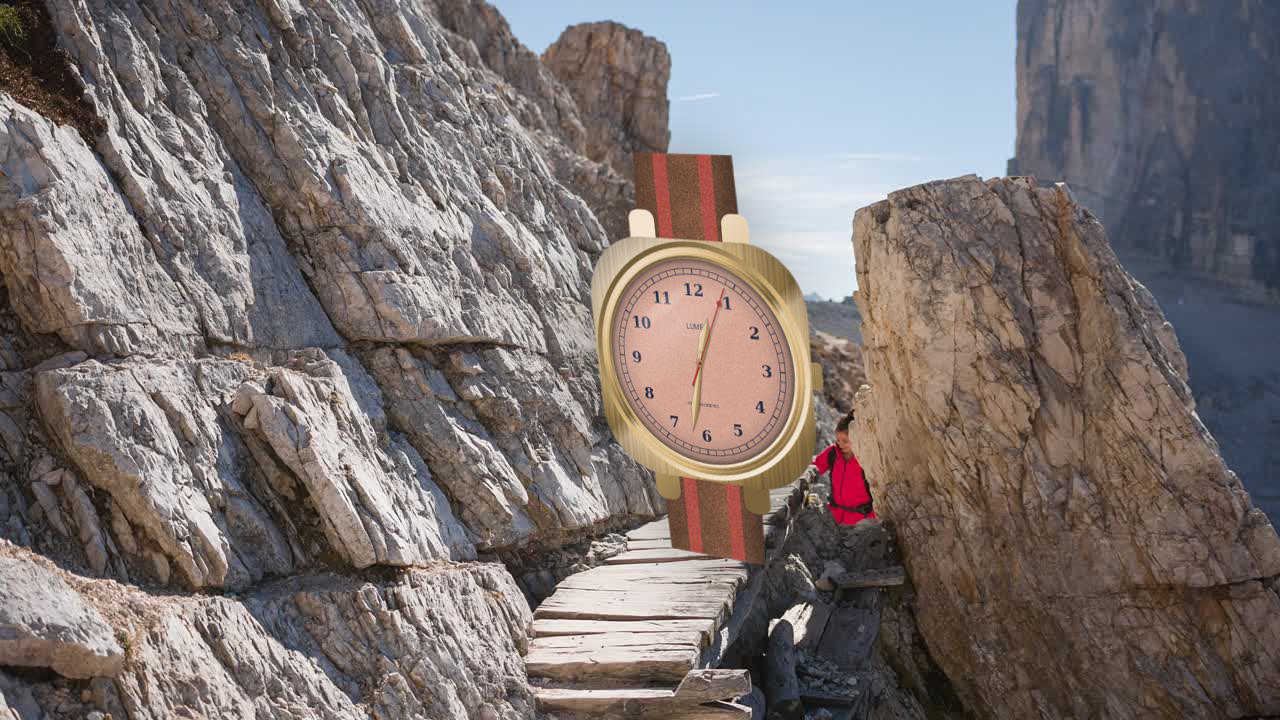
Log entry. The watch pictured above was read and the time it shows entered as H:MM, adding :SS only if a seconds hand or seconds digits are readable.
12:32:04
